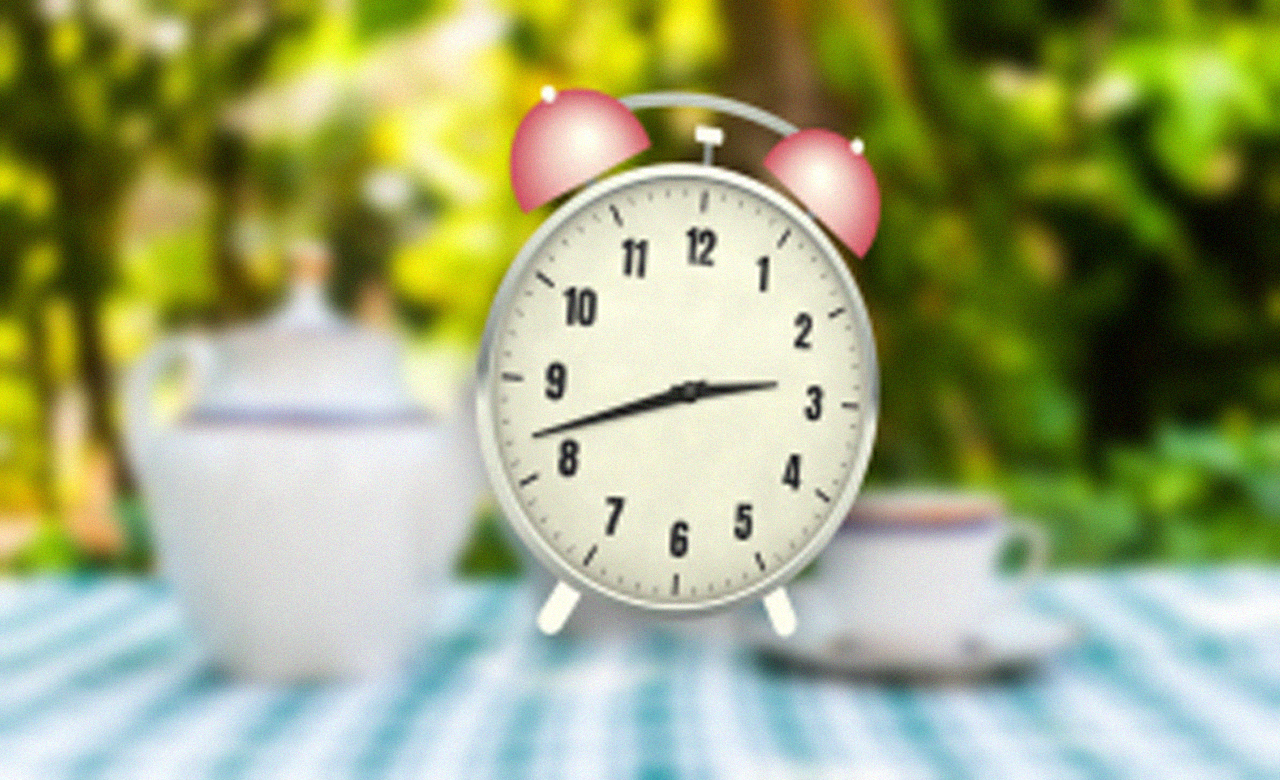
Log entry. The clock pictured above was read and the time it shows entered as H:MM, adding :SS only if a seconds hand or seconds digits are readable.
2:42
